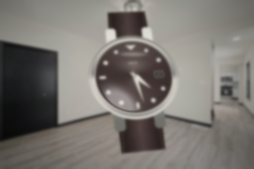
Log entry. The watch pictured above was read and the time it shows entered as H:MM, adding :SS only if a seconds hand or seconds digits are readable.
4:28
